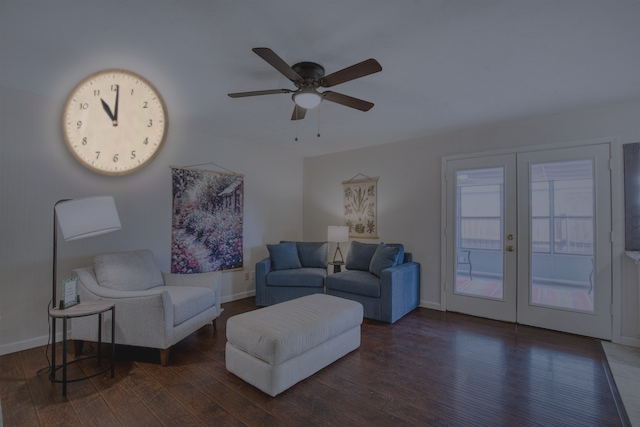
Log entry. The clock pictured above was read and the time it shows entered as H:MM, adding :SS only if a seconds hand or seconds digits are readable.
11:01
